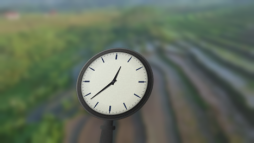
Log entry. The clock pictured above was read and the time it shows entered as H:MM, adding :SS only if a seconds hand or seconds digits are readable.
12:38
